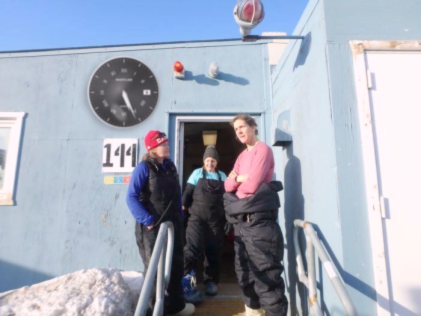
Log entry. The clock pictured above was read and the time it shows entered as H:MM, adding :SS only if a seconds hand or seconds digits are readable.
5:26
